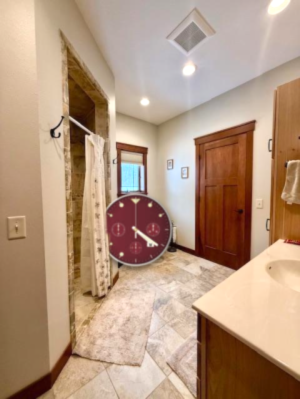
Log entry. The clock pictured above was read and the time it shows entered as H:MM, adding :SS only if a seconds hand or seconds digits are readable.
4:21
